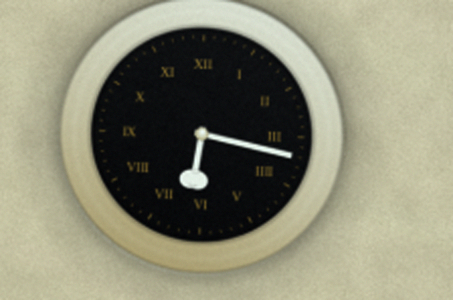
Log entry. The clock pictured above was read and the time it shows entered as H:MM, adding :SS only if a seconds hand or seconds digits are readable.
6:17
